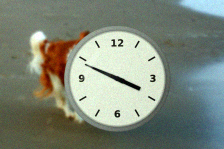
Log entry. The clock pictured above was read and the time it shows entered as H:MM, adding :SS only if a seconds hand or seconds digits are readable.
3:49
